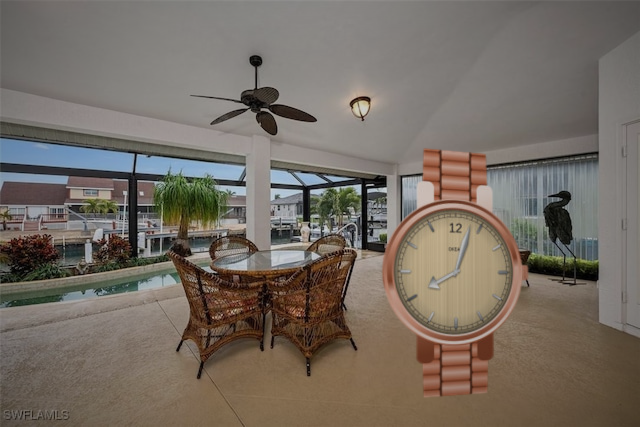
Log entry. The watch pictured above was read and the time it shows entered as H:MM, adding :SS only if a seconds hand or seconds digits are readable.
8:03
